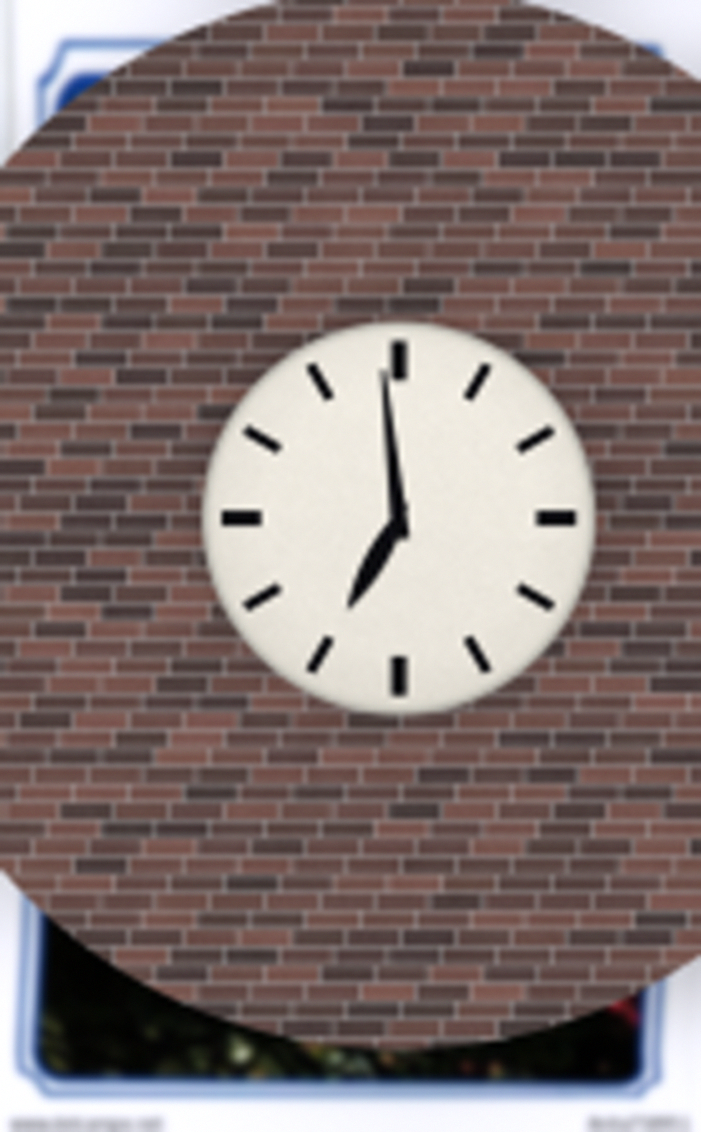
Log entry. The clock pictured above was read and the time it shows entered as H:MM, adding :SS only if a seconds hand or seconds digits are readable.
6:59
